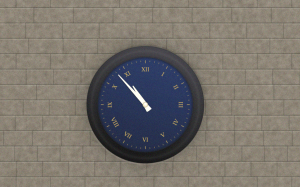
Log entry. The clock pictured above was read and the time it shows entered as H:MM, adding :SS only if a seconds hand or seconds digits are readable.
10:53
